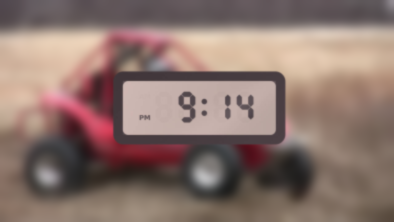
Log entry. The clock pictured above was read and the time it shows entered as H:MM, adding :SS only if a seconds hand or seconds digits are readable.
9:14
